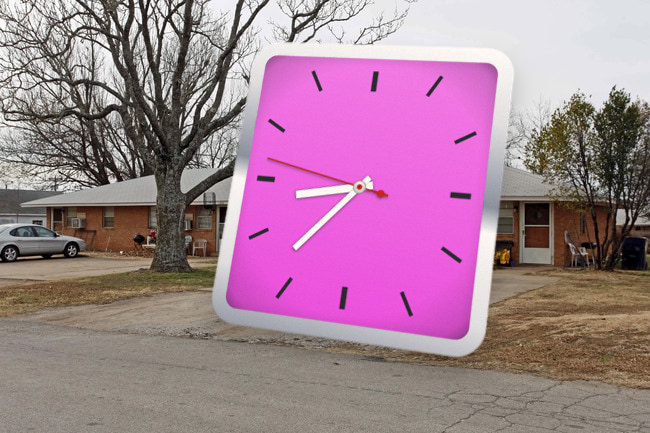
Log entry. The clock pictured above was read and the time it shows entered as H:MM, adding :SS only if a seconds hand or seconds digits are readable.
8:36:47
